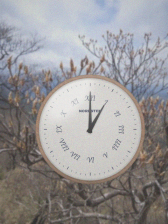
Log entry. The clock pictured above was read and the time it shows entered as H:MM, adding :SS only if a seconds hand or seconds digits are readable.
1:00
